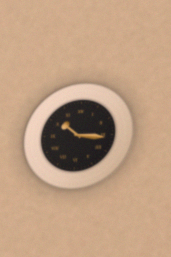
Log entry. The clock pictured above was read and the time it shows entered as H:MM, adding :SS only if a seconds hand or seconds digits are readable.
10:16
